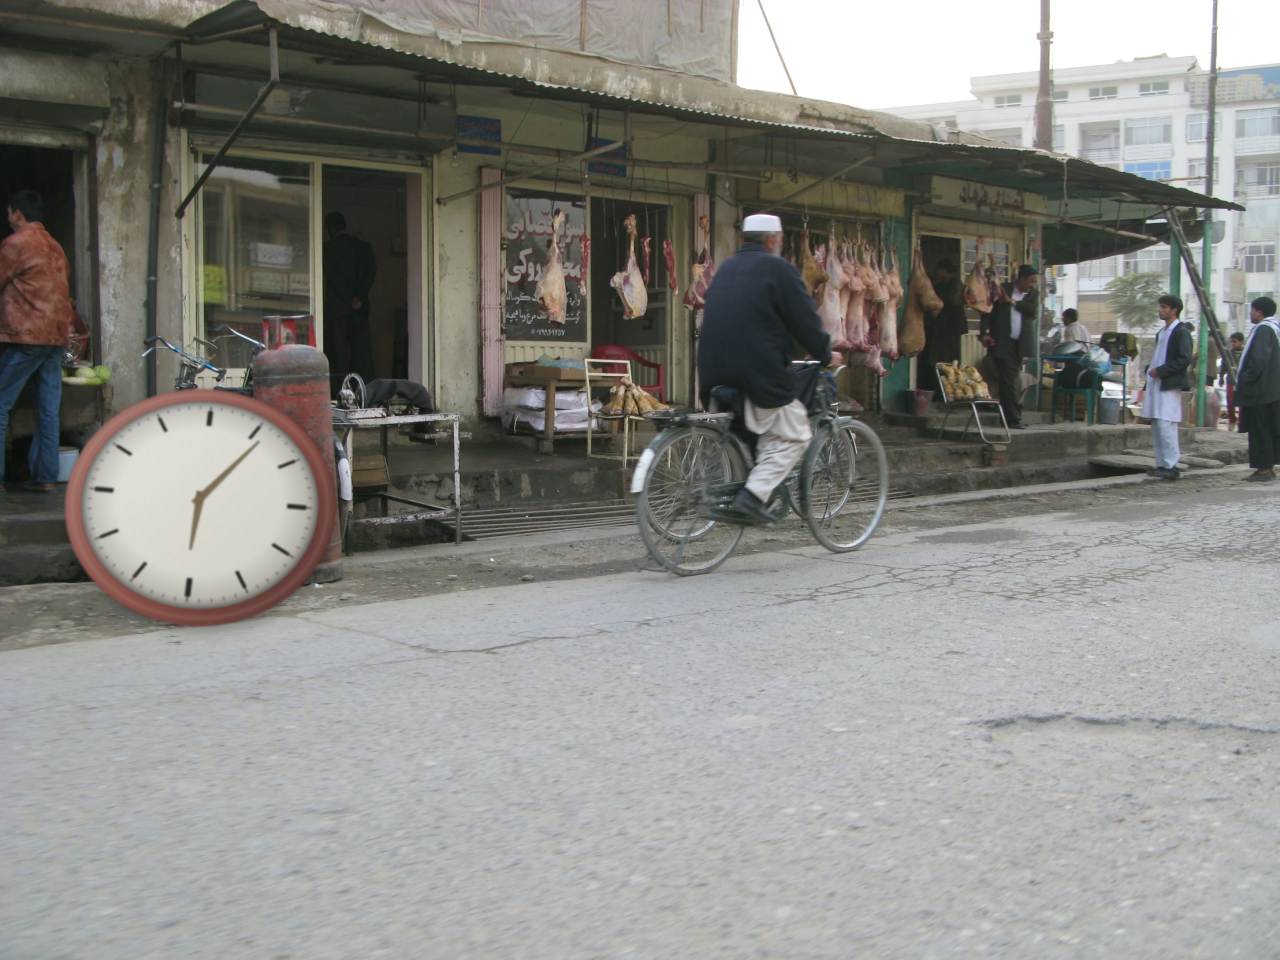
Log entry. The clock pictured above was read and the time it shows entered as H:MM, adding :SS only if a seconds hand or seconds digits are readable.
6:06
